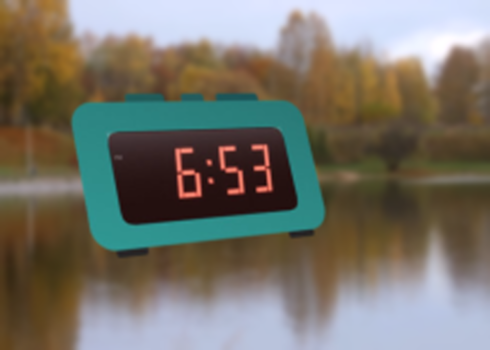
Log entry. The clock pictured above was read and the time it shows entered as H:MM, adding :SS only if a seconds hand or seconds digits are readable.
6:53
